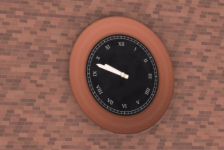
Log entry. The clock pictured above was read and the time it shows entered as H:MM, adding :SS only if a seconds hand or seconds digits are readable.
9:48
